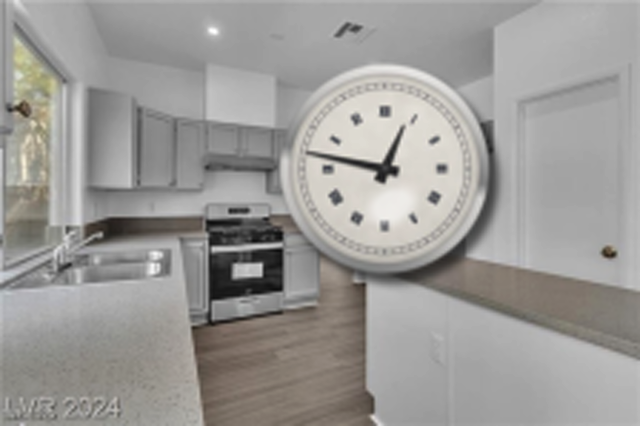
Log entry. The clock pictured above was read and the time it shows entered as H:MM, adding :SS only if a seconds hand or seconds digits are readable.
12:47
